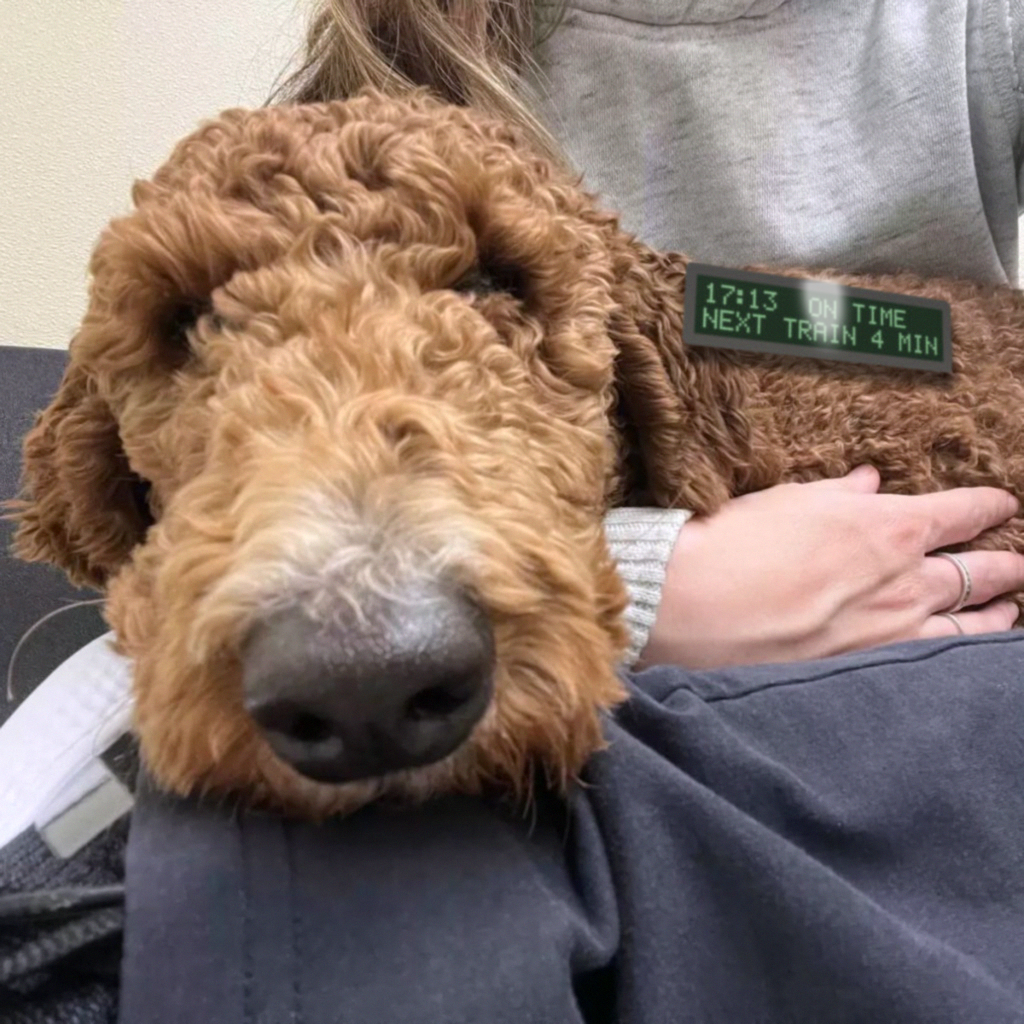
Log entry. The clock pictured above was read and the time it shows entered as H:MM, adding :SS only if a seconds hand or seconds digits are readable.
17:13
